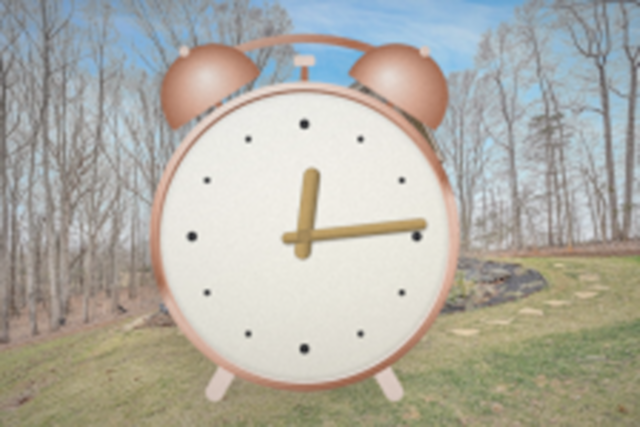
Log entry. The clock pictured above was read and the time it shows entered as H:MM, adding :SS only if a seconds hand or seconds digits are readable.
12:14
